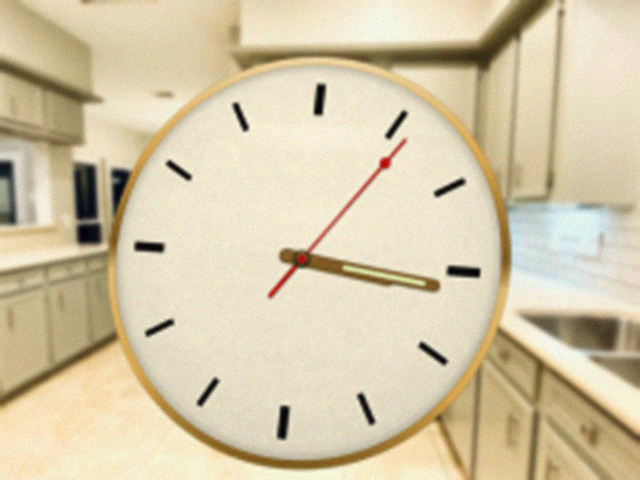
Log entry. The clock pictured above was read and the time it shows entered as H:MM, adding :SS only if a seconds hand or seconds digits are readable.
3:16:06
